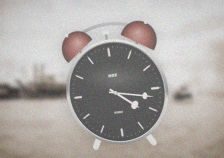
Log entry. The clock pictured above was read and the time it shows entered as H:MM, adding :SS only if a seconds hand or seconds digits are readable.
4:17
